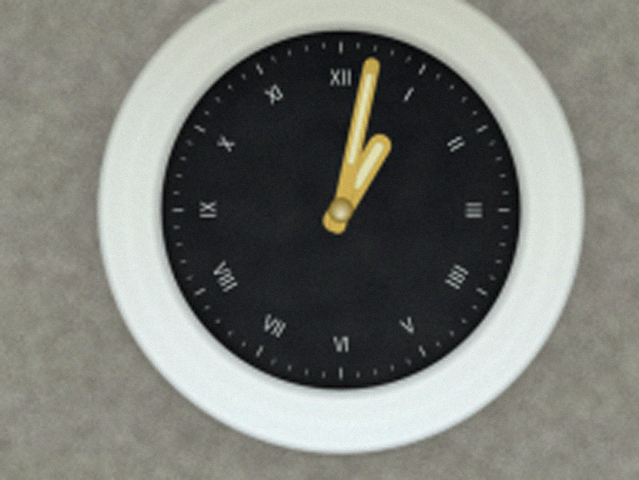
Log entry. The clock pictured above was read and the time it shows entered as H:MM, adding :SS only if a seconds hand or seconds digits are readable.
1:02
